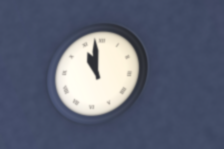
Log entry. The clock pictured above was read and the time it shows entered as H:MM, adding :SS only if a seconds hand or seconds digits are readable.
10:58
